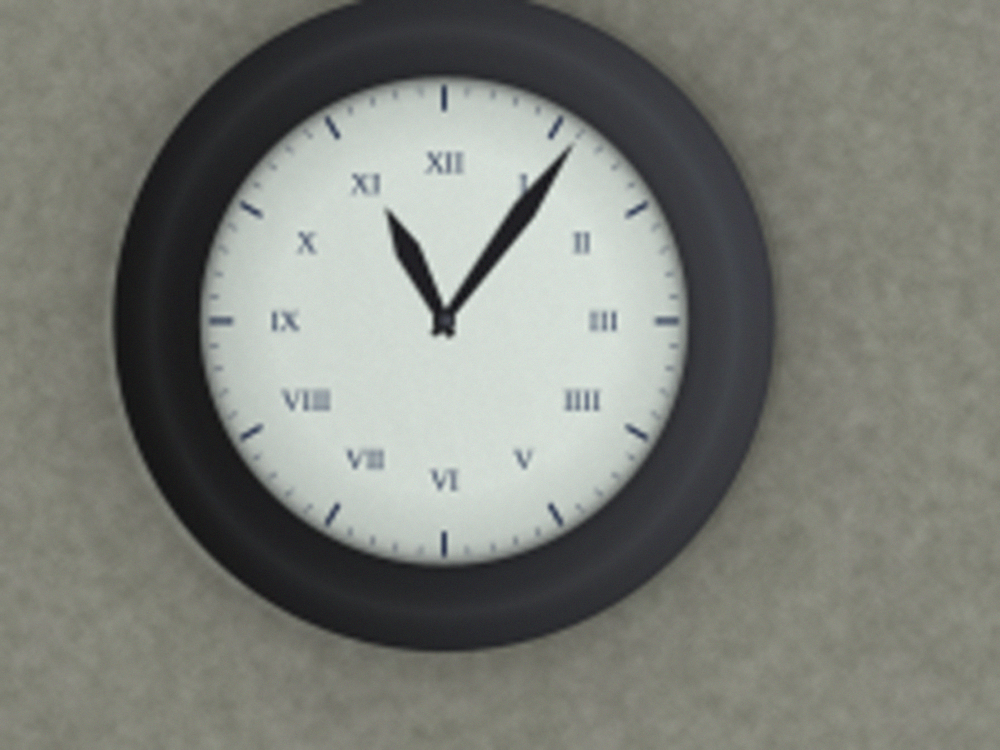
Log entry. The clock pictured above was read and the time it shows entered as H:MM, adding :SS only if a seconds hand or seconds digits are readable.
11:06
